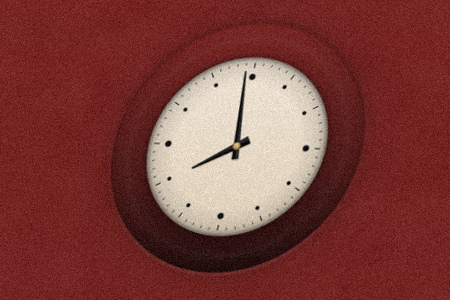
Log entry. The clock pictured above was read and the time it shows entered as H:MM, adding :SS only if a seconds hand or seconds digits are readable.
7:59
